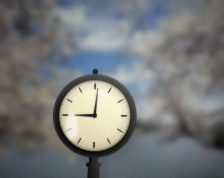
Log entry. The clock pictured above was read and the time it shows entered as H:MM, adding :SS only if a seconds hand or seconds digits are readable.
9:01
